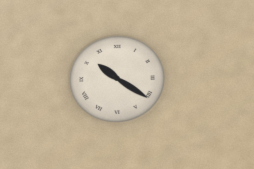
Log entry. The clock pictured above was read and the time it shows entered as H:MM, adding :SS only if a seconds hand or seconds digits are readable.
10:21
